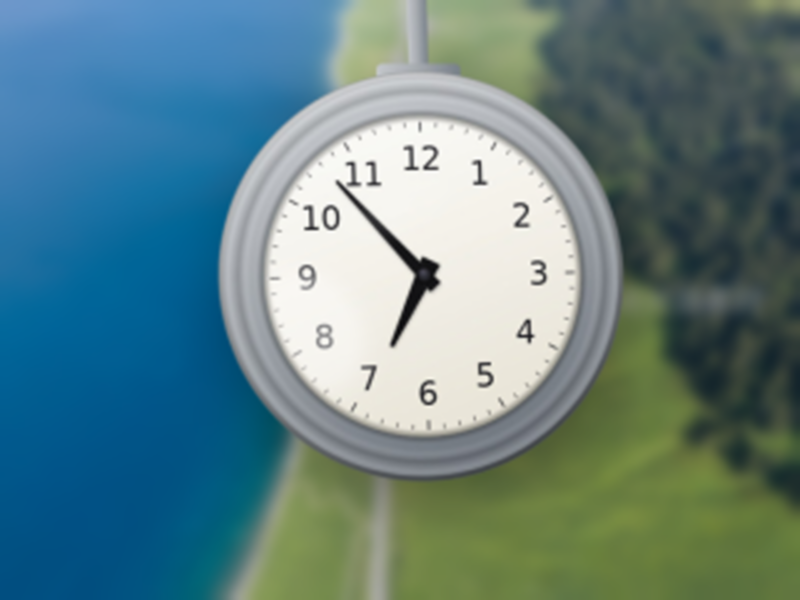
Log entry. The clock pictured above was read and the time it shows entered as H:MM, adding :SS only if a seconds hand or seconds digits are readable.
6:53
